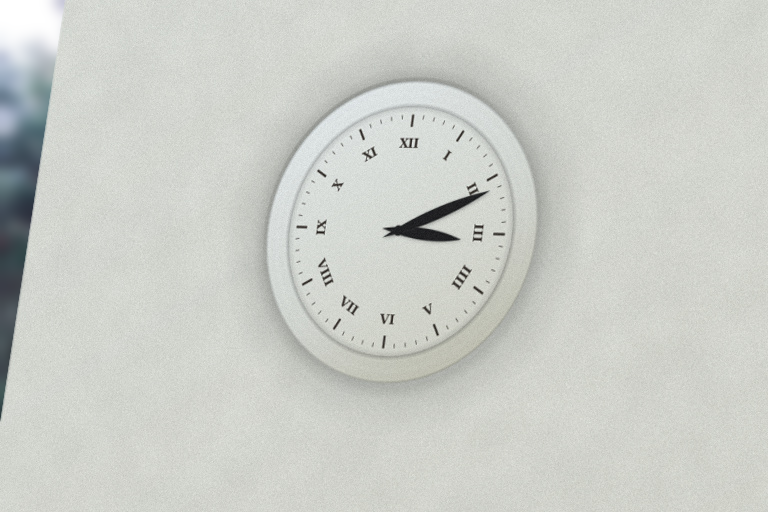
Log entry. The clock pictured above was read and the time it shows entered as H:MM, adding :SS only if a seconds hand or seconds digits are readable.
3:11
